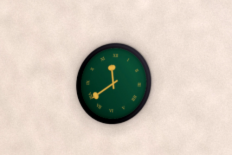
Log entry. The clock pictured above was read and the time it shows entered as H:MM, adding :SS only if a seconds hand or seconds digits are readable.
11:39
